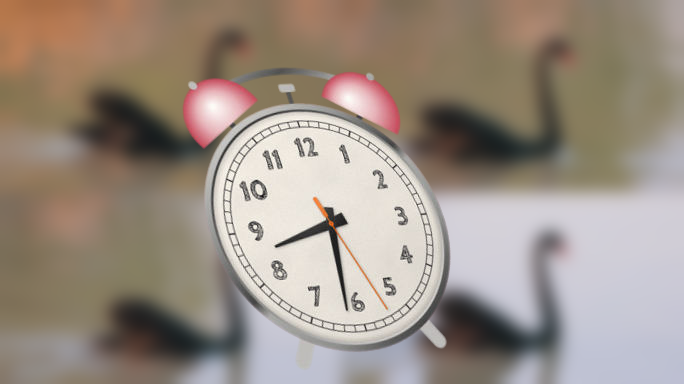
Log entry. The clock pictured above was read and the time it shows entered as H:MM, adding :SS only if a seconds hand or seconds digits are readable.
8:31:27
